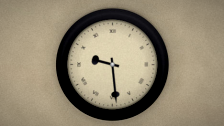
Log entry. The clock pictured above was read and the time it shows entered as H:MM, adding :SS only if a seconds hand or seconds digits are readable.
9:29
